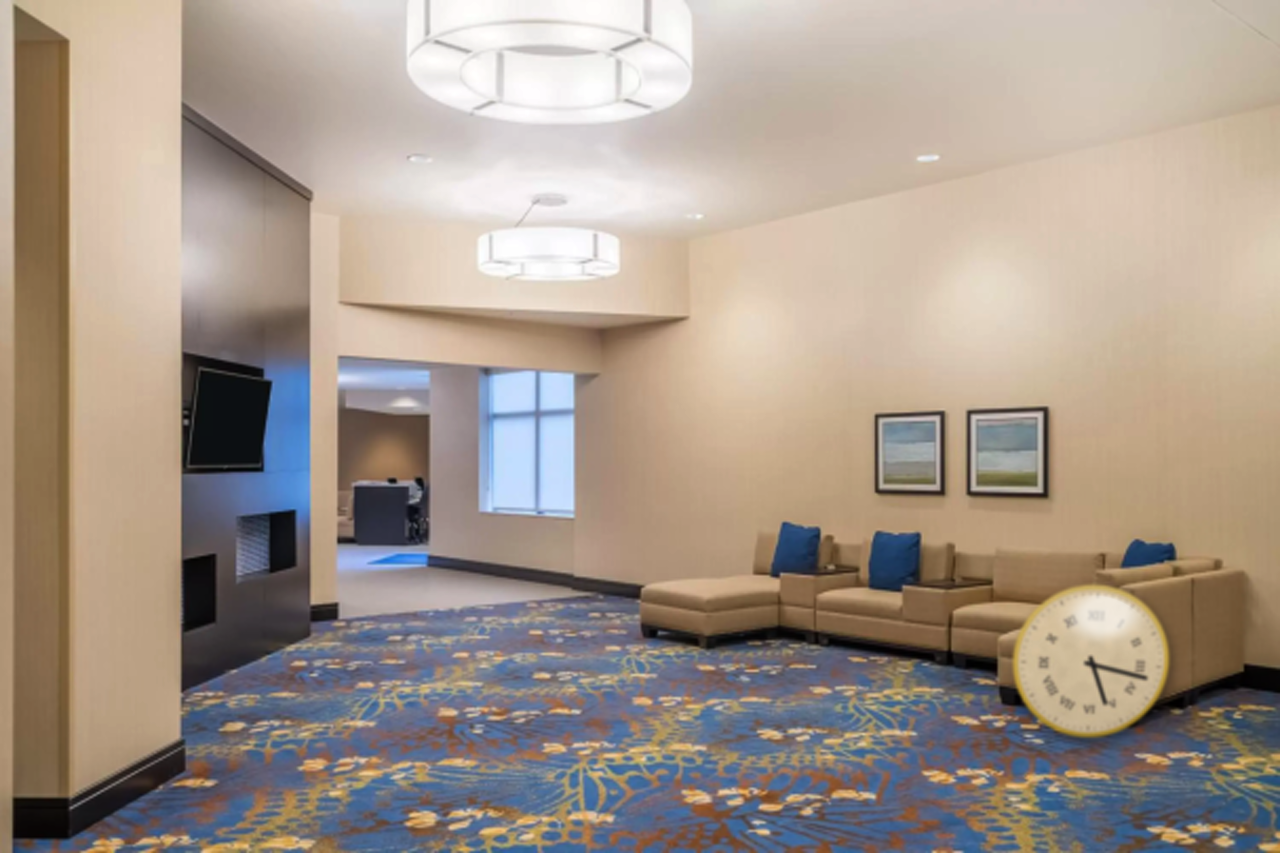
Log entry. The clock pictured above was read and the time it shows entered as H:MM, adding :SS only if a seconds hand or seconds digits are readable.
5:17
